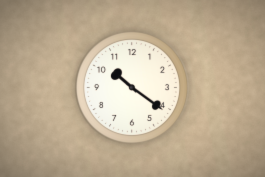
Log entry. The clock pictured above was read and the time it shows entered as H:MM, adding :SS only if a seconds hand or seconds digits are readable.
10:21
